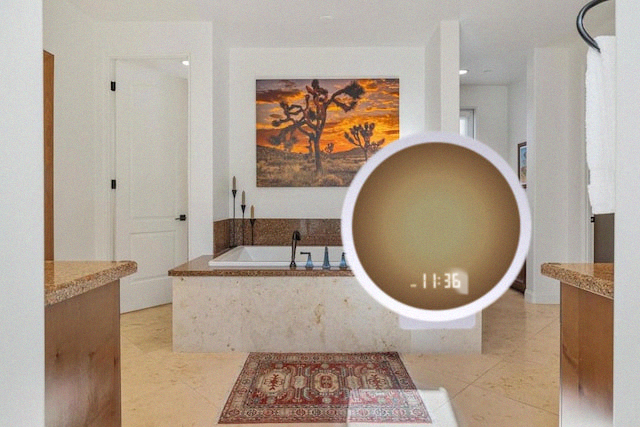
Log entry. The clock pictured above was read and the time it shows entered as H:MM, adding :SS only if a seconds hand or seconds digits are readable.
11:36
